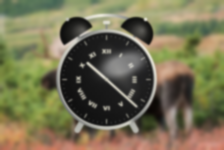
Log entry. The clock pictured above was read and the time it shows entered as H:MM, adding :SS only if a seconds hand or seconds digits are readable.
10:22
